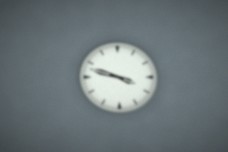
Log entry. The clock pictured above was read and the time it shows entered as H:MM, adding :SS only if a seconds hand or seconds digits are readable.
3:48
